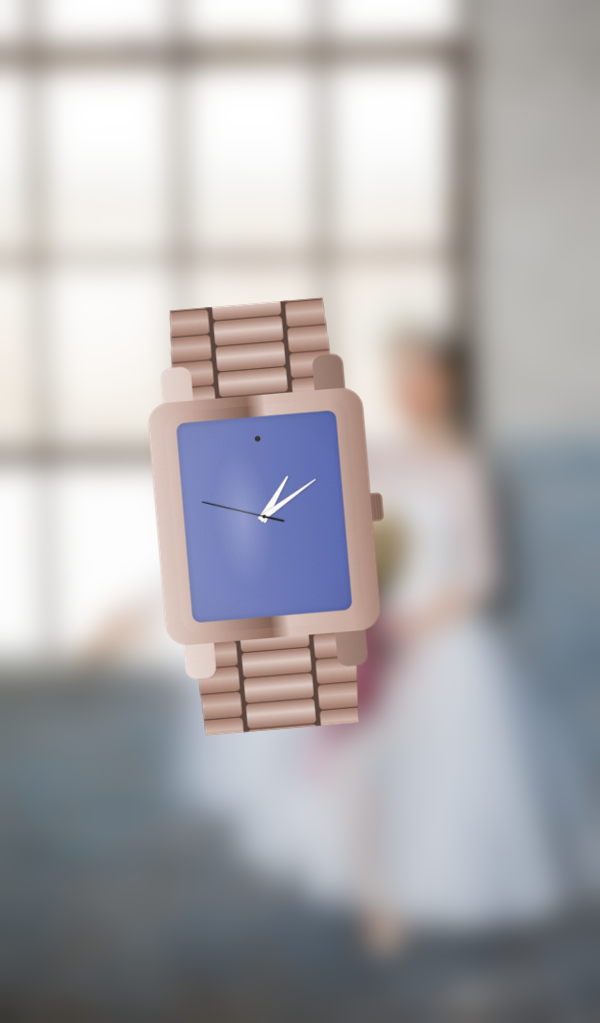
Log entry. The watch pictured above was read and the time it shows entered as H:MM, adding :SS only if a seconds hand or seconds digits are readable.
1:09:48
